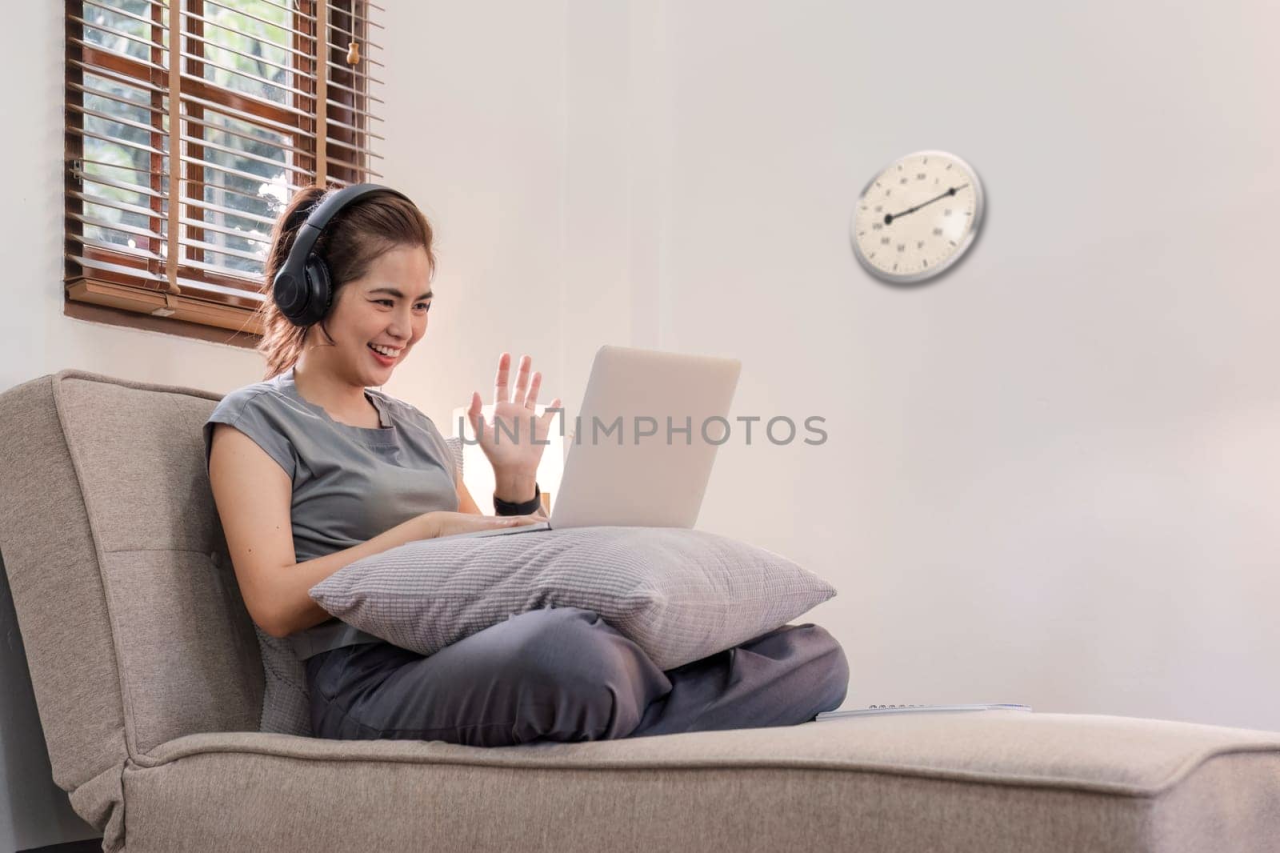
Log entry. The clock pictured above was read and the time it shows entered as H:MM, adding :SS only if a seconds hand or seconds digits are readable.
8:10
